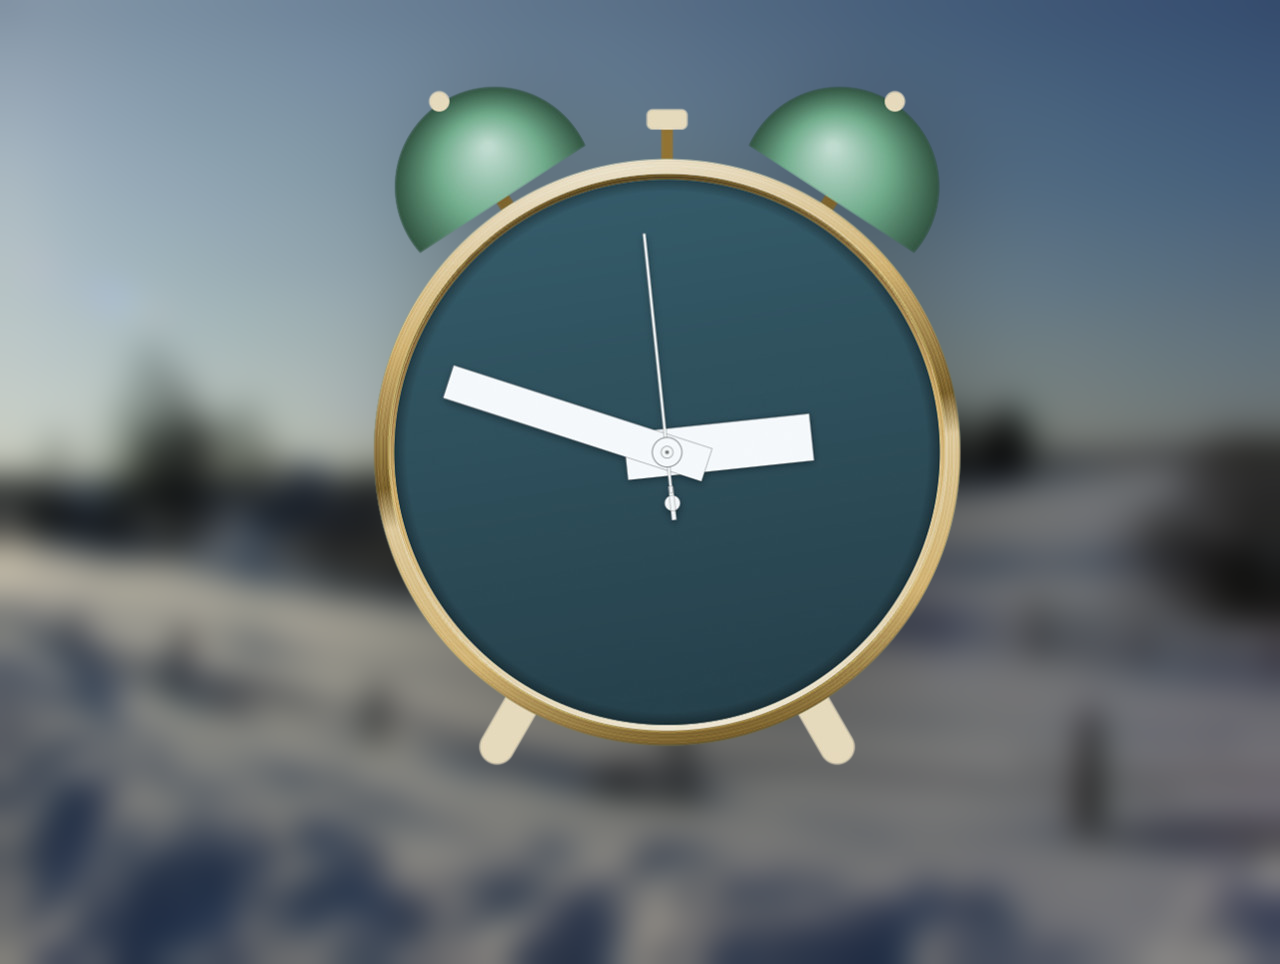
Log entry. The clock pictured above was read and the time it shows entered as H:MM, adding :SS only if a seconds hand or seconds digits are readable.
2:47:59
